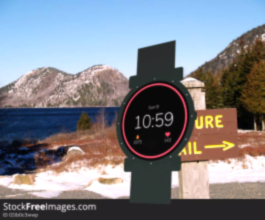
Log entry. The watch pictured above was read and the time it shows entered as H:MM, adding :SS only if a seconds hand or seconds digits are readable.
10:59
